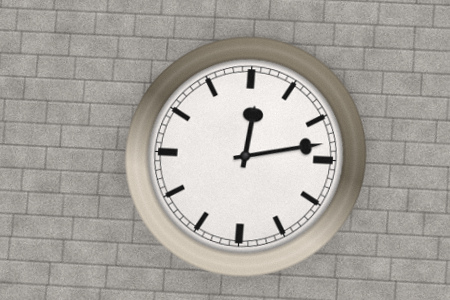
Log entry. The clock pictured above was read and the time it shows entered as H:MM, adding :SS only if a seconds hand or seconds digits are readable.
12:13
